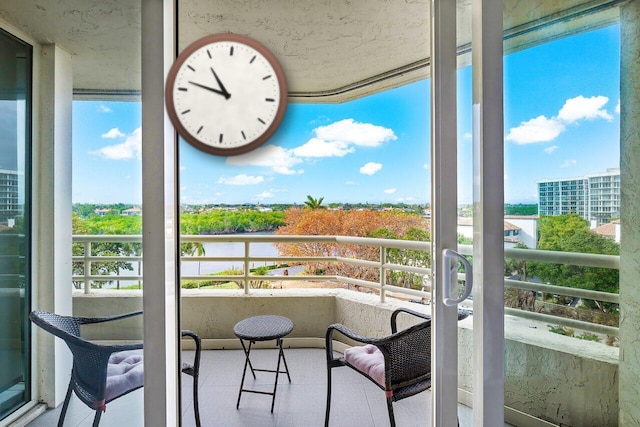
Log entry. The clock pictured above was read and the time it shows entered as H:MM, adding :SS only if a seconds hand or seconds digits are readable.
10:47
